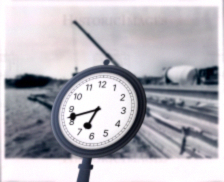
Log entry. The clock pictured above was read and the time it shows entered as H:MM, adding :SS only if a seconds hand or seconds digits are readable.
6:42
